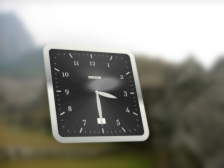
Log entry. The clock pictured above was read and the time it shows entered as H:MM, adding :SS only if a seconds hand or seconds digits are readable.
3:30
